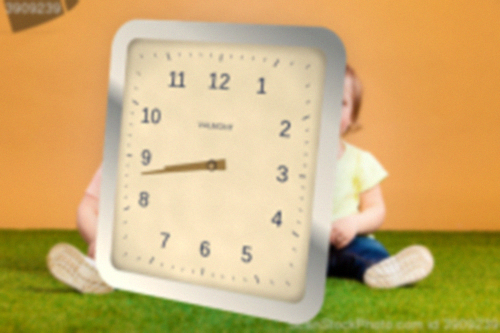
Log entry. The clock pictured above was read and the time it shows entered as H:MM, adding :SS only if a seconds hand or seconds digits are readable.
8:43
